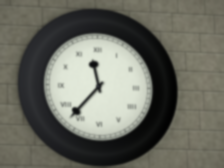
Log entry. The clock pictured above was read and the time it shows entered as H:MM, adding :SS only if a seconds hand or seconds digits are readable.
11:37
